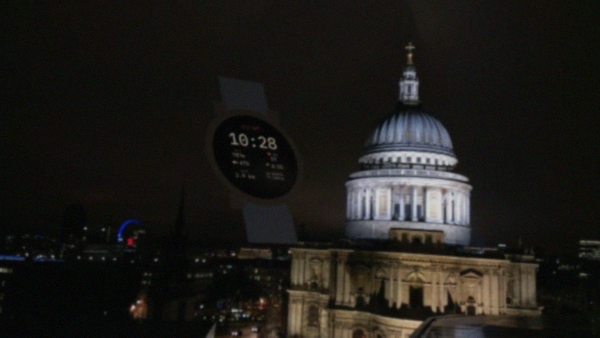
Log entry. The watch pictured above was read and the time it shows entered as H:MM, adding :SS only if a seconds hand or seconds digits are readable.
10:28
